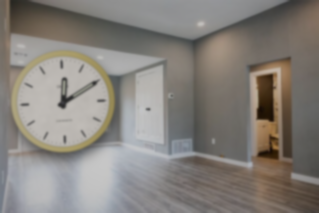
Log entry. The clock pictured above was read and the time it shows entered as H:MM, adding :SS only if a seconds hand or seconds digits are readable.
12:10
